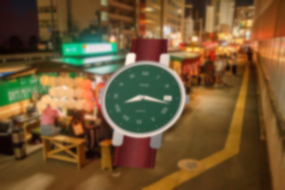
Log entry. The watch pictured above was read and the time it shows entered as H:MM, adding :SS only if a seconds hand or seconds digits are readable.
8:17
